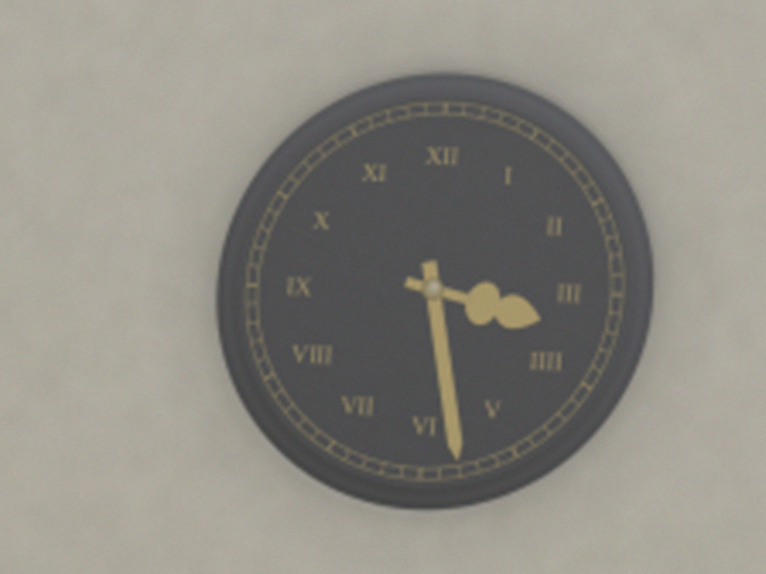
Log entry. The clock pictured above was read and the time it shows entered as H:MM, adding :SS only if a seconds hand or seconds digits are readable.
3:28
